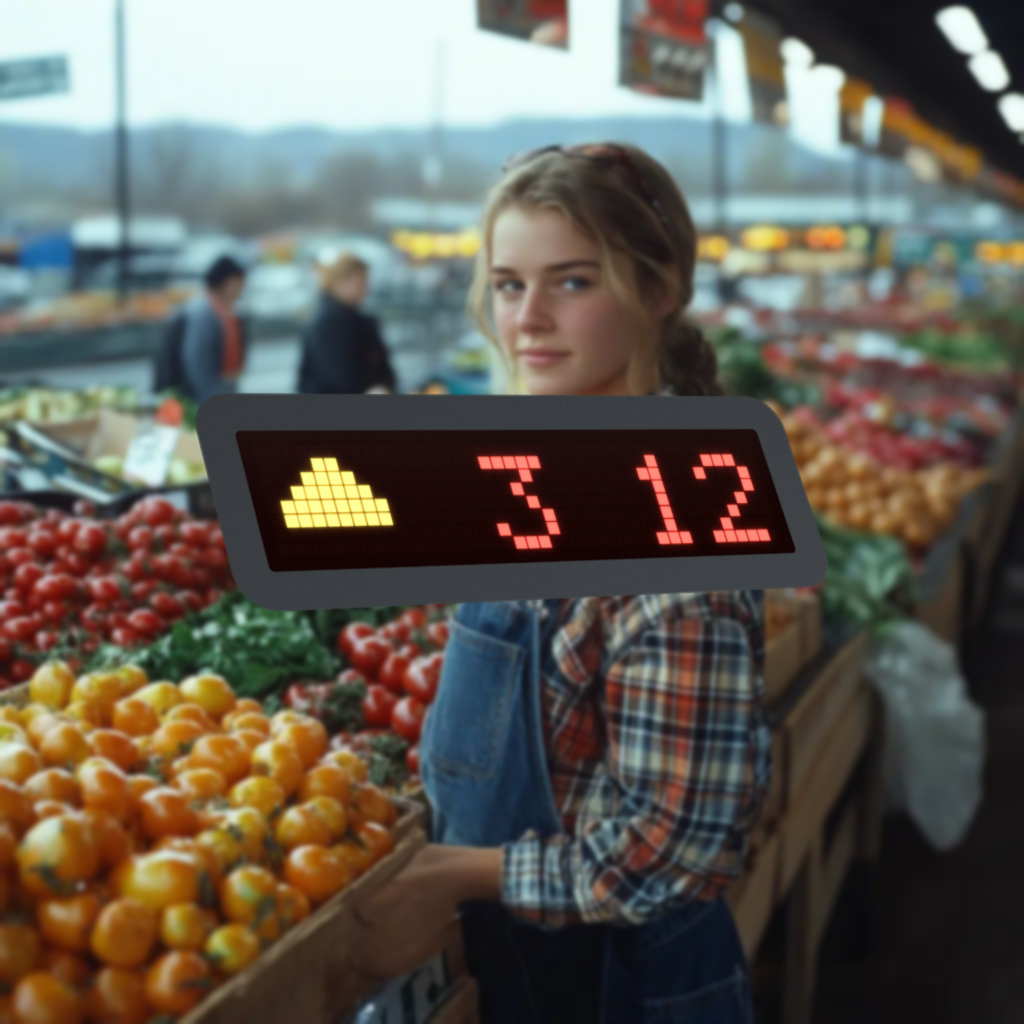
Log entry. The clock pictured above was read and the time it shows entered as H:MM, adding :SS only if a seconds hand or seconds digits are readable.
3:12
